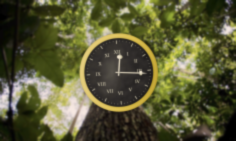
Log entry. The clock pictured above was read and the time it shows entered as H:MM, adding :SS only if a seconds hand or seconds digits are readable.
12:16
